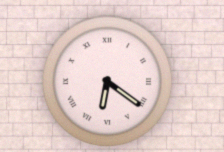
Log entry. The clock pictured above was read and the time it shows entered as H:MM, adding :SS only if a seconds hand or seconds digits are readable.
6:21
